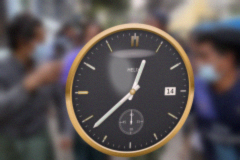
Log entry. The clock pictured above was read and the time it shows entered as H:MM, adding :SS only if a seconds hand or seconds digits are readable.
12:38
